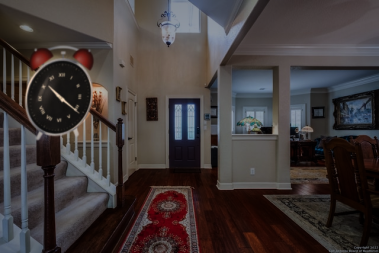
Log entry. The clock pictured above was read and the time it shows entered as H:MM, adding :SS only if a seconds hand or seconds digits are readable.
10:21
